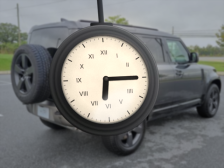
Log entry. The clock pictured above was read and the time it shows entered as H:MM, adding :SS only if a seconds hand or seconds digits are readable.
6:15
